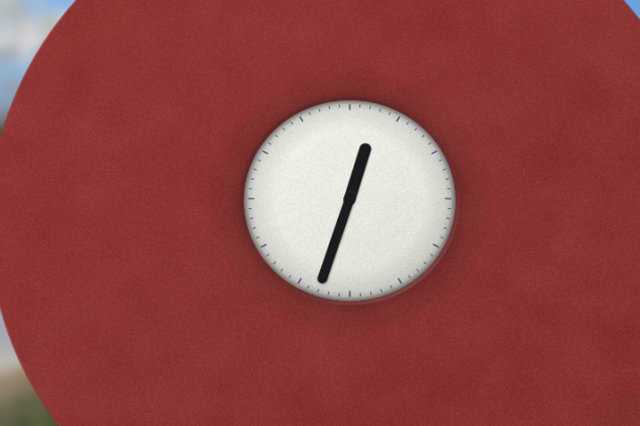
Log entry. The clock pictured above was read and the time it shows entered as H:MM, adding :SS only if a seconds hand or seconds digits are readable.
12:33
